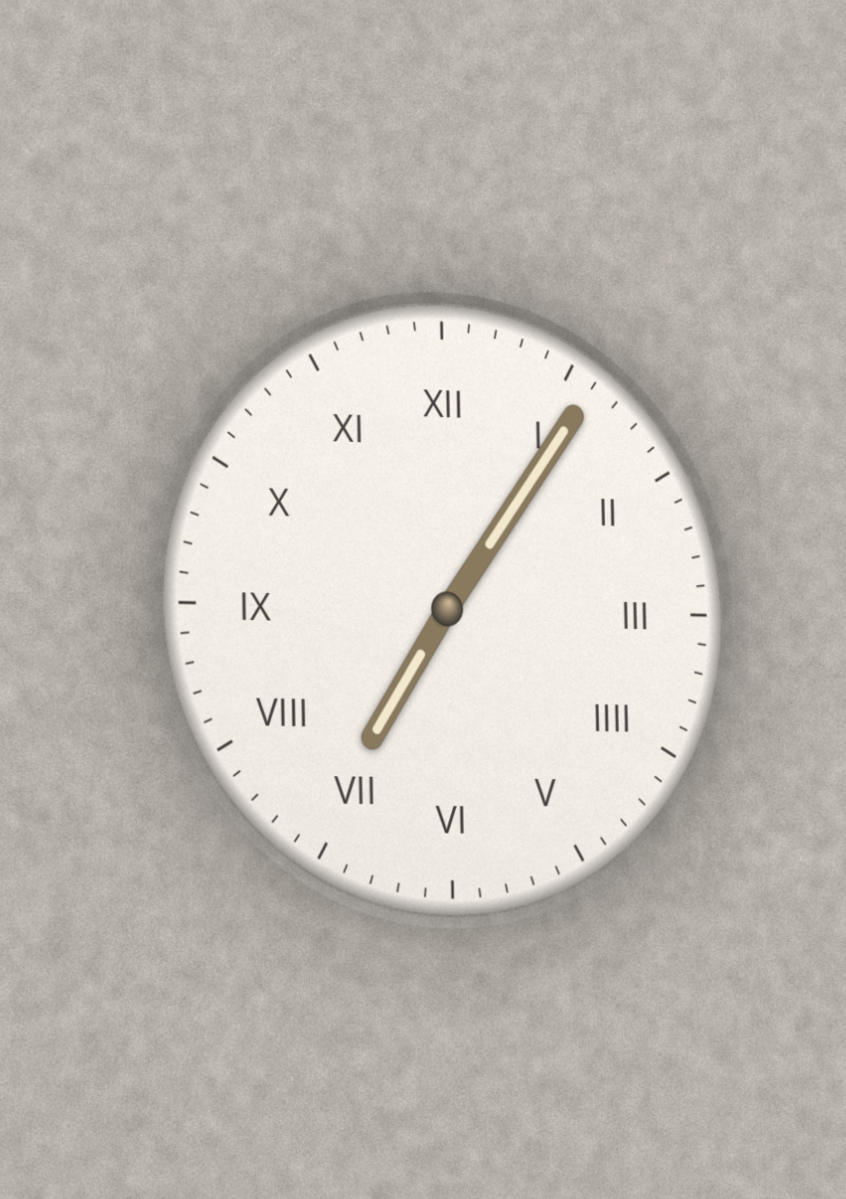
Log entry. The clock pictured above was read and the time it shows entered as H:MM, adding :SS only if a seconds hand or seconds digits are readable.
7:06
